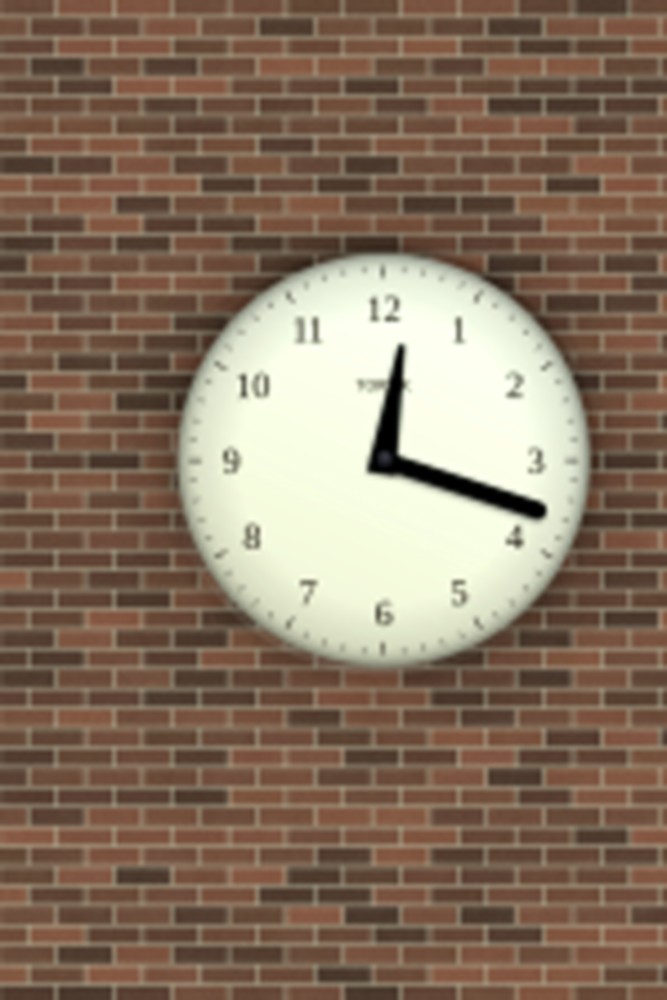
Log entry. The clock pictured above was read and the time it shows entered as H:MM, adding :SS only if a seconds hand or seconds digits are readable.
12:18
